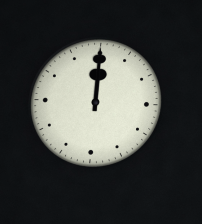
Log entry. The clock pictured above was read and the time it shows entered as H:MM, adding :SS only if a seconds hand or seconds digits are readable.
12:00
